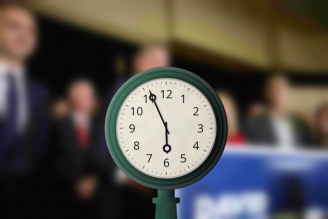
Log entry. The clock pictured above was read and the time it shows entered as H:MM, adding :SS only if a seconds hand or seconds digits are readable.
5:56
